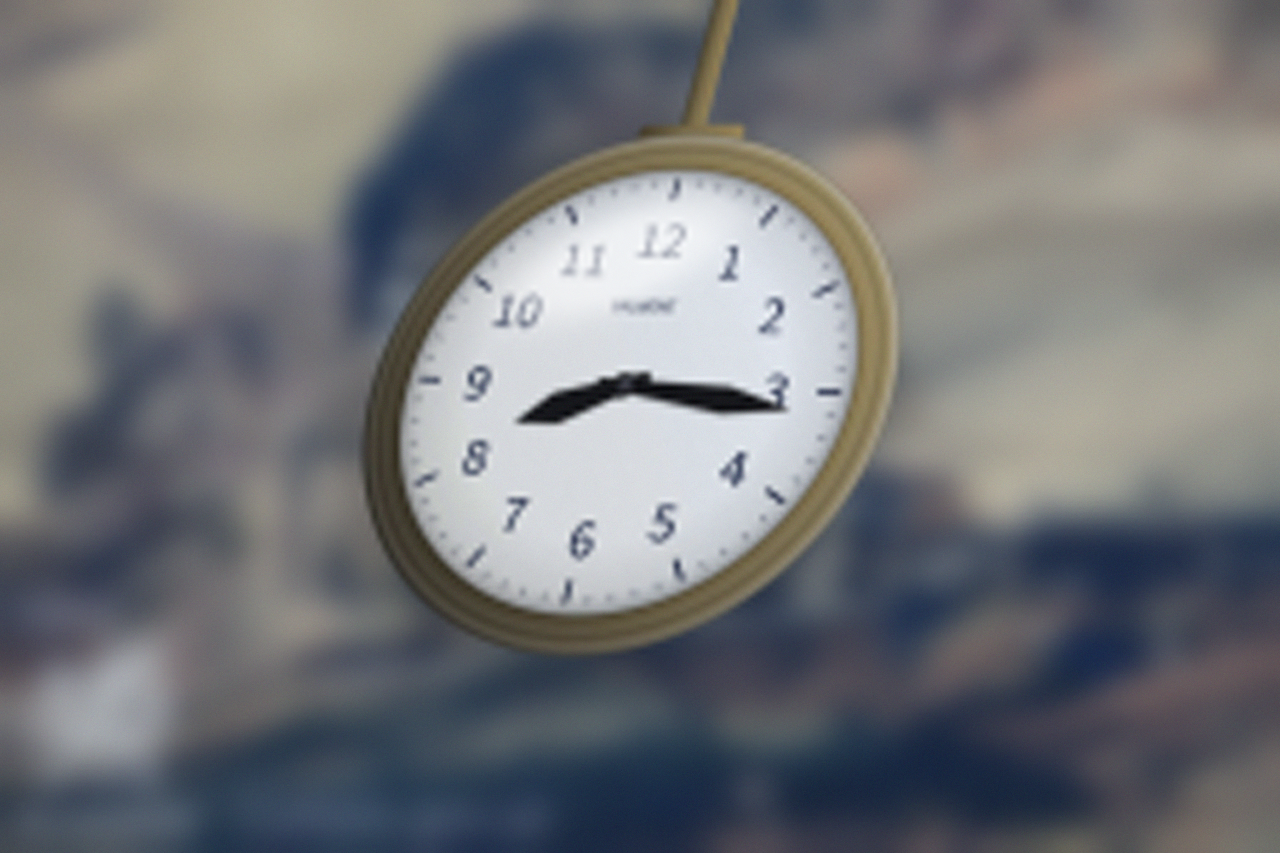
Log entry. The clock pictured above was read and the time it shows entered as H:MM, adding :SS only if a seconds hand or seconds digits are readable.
8:16
